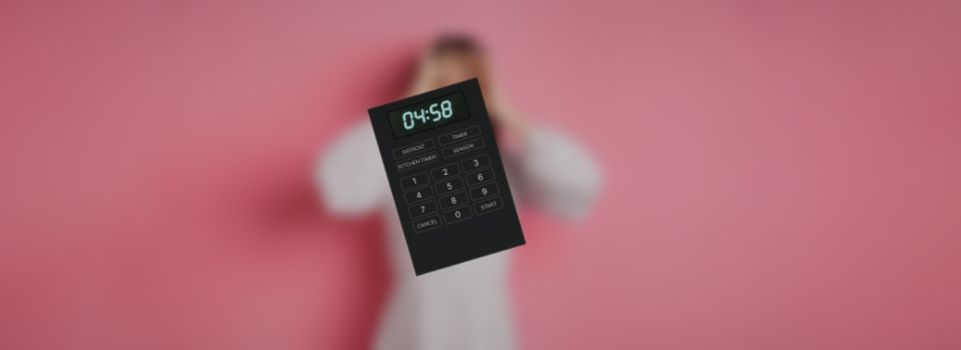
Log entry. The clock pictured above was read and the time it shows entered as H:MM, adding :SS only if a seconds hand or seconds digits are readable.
4:58
